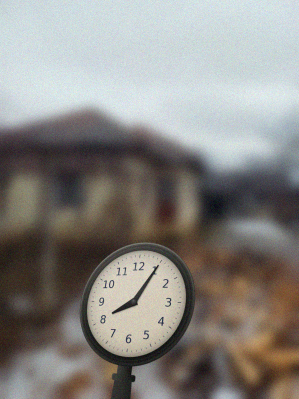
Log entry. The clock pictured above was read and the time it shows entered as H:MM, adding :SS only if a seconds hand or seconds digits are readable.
8:05
